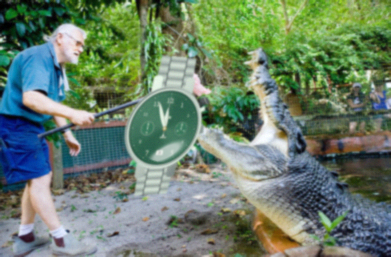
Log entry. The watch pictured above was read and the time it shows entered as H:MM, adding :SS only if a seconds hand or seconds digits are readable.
11:56
